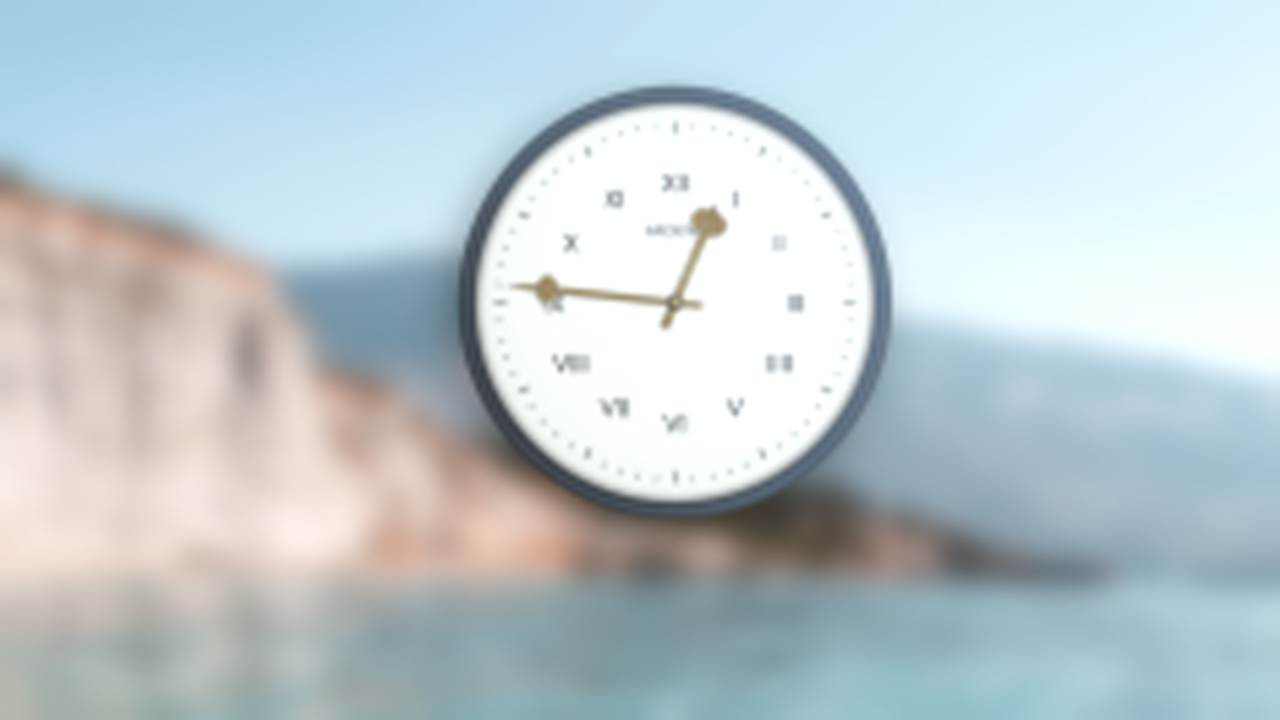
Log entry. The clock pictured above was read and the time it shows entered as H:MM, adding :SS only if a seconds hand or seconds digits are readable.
12:46
